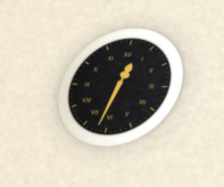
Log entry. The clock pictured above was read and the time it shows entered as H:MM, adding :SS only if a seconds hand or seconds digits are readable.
12:32
